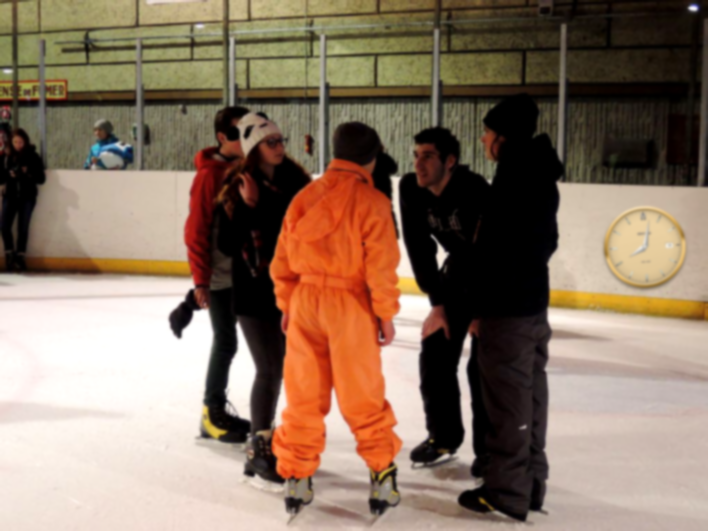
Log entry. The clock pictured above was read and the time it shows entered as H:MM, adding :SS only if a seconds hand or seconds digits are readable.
8:02
